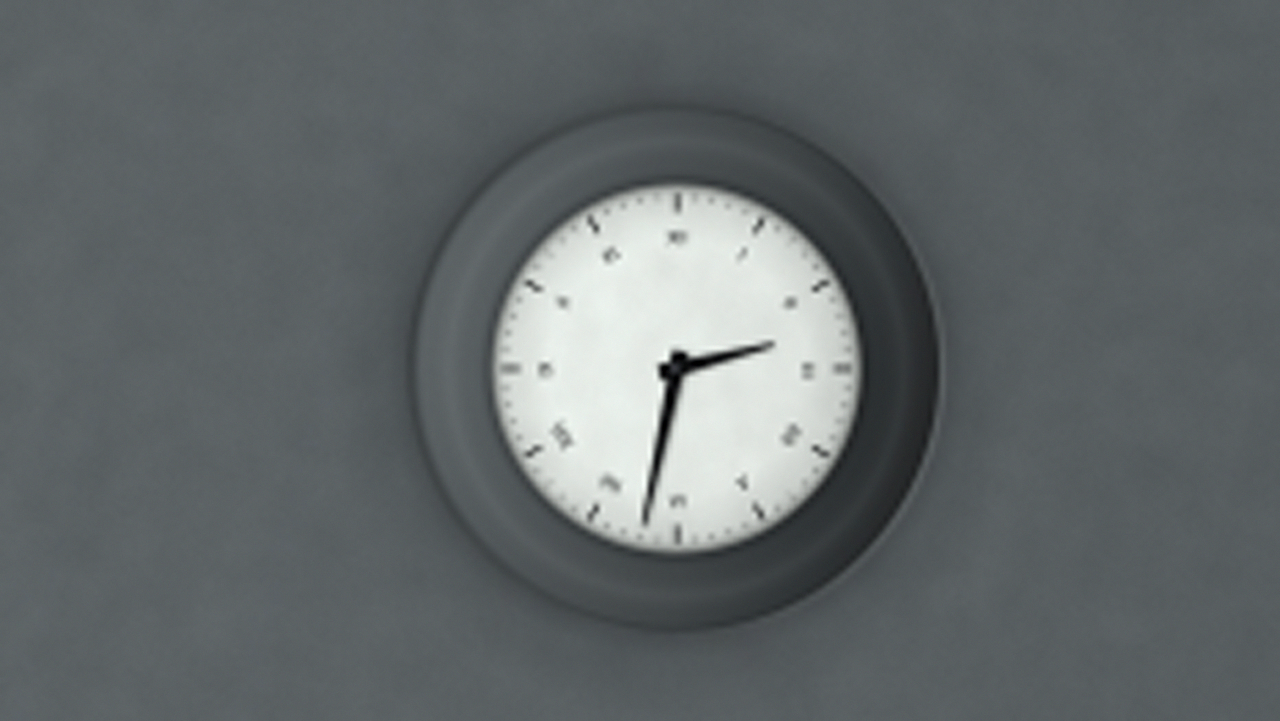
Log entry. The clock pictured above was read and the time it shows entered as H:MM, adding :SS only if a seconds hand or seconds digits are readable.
2:32
